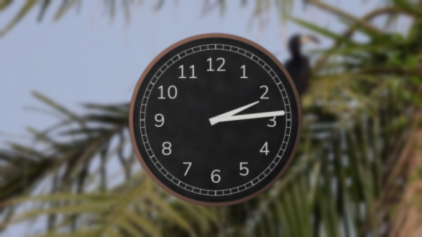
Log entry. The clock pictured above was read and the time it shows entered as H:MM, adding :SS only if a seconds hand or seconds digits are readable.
2:14
